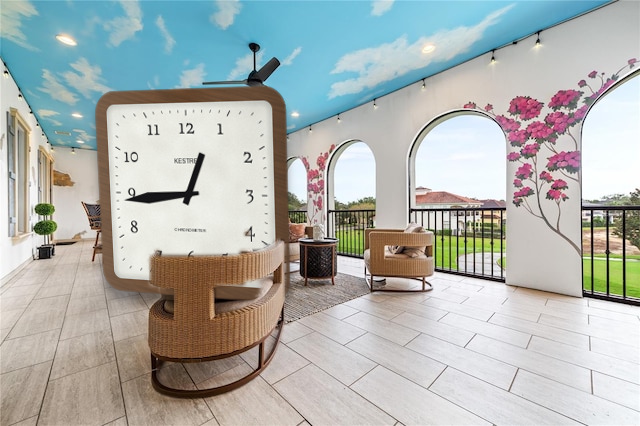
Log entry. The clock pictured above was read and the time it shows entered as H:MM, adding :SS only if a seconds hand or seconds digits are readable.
12:44
